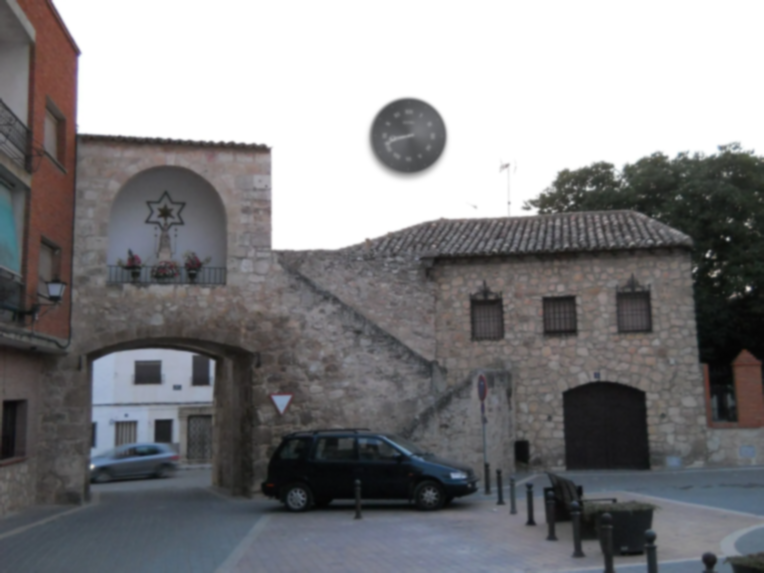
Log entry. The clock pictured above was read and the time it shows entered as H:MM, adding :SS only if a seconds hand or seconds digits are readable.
8:42
